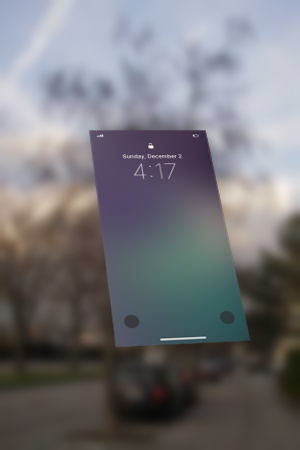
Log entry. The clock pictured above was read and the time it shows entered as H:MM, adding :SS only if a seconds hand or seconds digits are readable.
4:17
